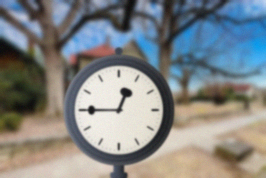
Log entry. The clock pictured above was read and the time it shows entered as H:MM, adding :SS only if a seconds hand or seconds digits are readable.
12:45
